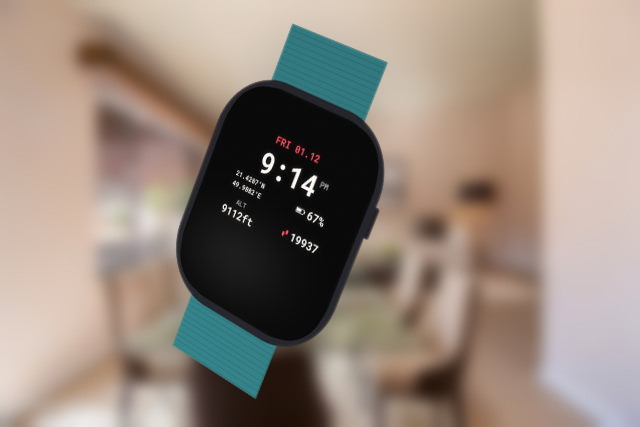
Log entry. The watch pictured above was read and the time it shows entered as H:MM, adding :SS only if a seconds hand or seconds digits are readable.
9:14
